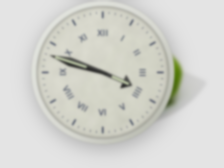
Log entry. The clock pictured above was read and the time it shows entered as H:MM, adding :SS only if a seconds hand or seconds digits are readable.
3:48
